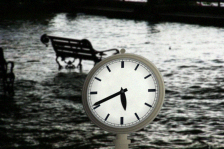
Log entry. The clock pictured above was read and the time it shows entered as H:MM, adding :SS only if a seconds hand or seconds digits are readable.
5:41
